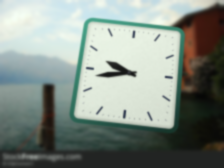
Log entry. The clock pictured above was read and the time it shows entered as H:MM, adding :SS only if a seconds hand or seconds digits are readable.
9:43
